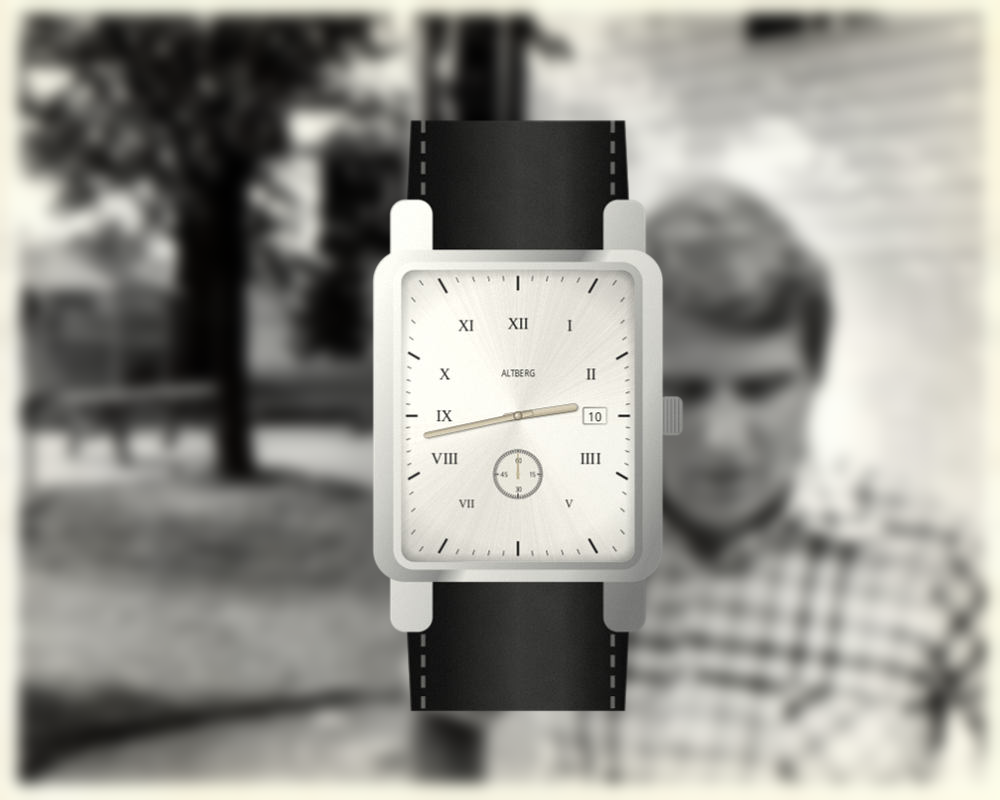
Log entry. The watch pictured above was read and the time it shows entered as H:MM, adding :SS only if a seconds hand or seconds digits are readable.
2:43
